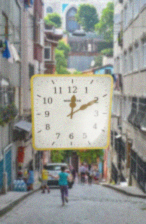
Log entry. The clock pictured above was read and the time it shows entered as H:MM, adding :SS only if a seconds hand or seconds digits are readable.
12:10
